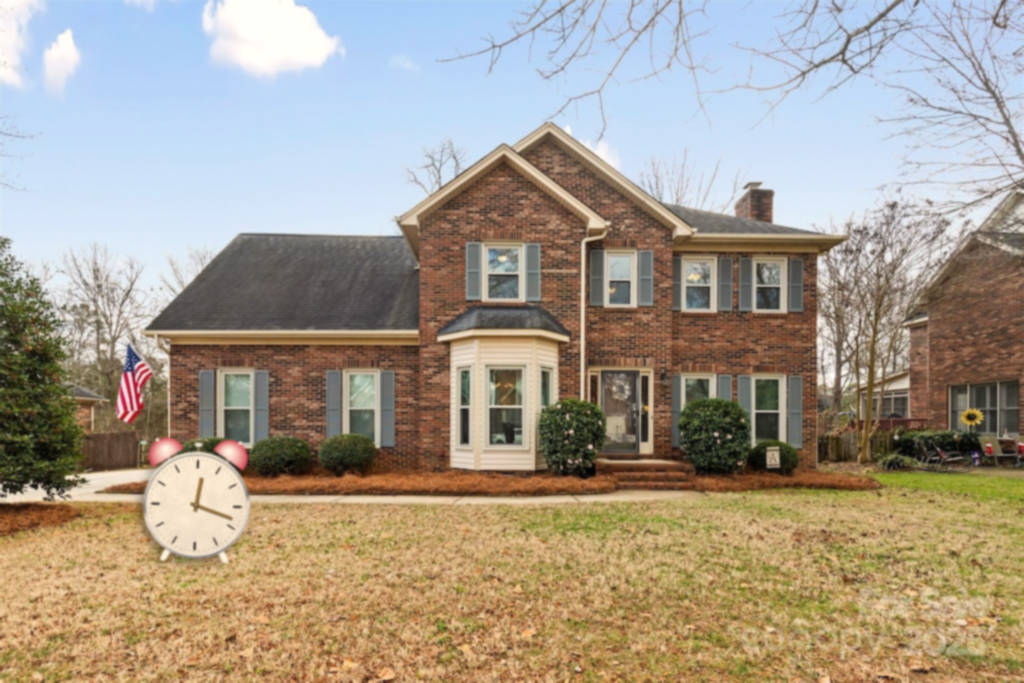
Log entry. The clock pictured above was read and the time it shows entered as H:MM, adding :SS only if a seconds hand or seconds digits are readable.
12:18
